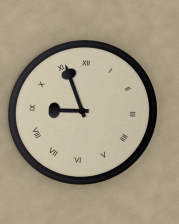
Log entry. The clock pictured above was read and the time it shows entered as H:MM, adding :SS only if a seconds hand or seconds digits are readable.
8:56
